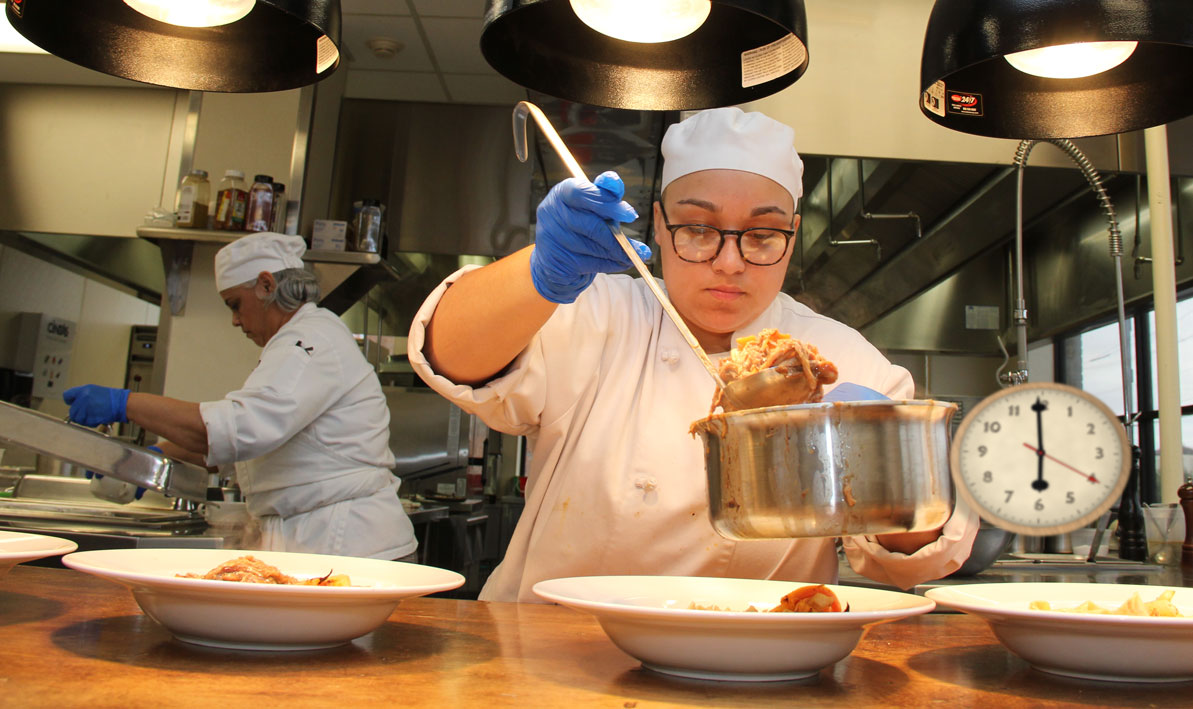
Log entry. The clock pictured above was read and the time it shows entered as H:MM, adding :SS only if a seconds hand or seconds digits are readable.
5:59:20
